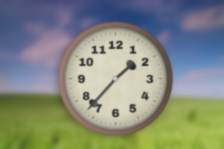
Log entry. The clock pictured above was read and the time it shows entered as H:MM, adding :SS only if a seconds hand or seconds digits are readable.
1:37
